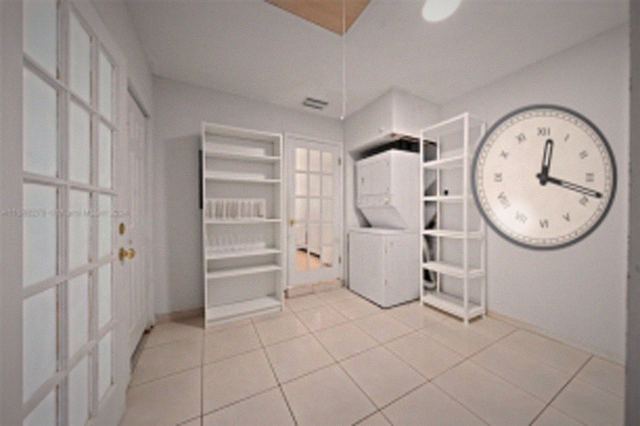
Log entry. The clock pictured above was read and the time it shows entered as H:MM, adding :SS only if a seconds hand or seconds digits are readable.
12:18
